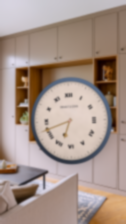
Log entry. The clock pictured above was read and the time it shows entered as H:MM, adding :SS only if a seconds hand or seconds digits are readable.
6:42
